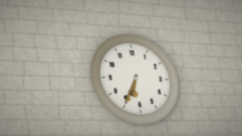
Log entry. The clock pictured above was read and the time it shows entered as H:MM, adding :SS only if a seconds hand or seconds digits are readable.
6:35
